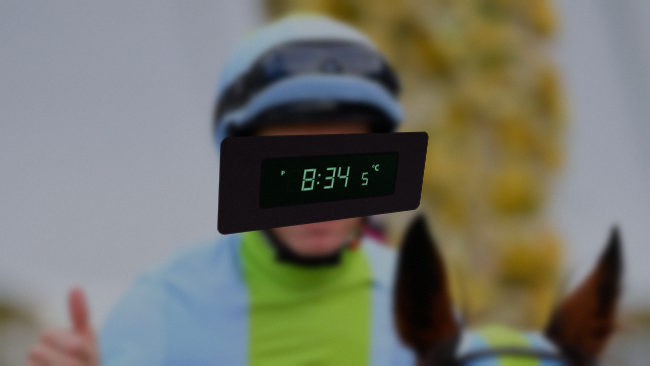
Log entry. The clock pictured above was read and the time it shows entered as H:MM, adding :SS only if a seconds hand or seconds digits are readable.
8:34
